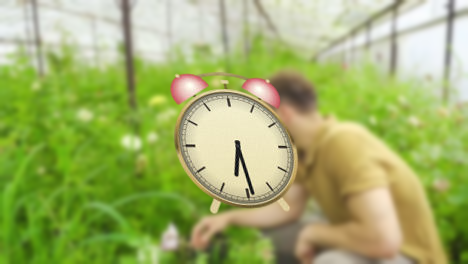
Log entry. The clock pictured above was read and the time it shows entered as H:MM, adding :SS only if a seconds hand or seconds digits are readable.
6:29
